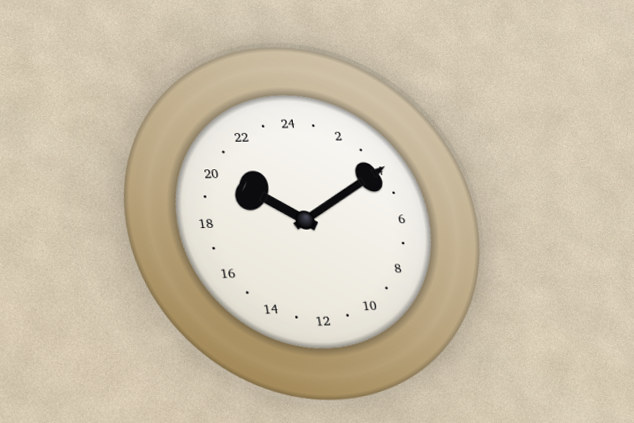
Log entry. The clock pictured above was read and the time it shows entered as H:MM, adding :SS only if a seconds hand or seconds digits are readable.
20:10
